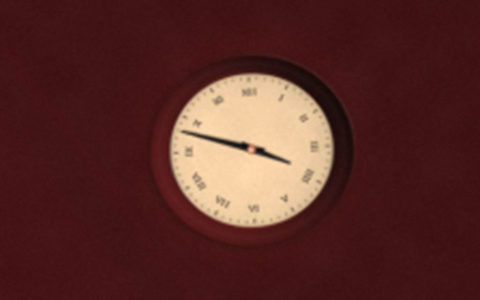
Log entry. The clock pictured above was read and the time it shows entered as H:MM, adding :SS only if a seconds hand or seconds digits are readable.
3:48
